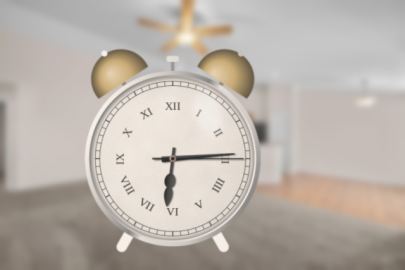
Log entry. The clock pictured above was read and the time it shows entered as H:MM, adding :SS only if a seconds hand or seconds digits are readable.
6:14:15
